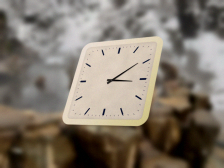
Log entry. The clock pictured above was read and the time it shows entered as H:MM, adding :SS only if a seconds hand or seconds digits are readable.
3:09
